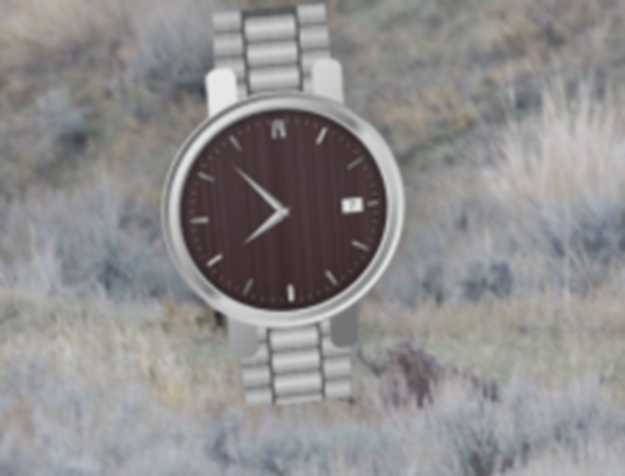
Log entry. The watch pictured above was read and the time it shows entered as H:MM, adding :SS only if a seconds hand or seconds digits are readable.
7:53
